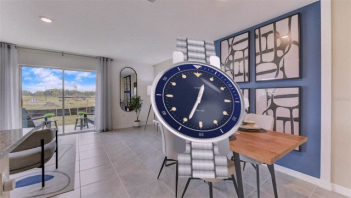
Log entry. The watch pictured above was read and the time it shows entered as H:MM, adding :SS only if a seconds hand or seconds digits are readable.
12:34
